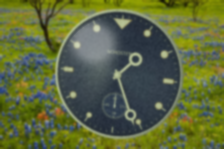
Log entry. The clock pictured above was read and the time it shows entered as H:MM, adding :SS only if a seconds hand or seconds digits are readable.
1:26
